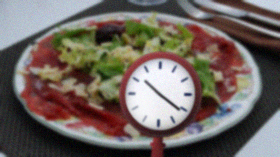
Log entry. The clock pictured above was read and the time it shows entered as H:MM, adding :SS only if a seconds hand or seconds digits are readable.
10:21
